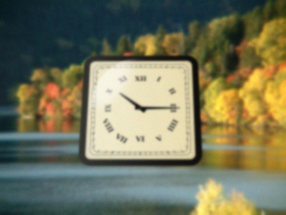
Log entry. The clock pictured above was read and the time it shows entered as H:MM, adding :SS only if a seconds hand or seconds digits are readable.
10:15
